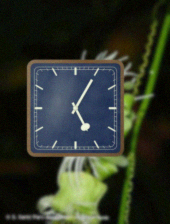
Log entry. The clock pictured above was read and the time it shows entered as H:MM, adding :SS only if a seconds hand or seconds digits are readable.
5:05
